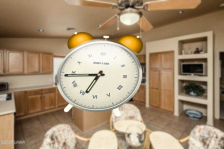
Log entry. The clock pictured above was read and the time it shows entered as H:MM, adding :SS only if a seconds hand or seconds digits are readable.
6:44
